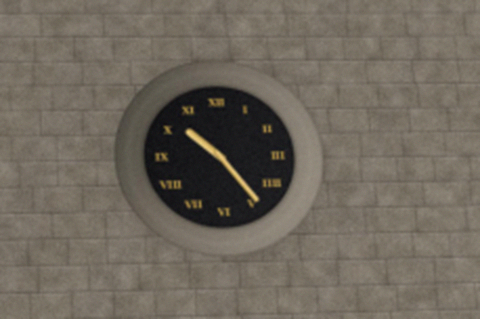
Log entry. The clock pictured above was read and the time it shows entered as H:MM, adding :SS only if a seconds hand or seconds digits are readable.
10:24
